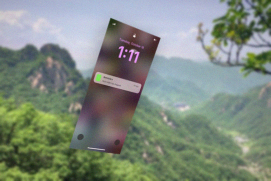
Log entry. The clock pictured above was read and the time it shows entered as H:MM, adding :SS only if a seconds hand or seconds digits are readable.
1:11
